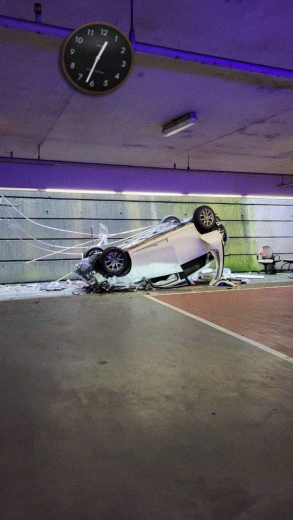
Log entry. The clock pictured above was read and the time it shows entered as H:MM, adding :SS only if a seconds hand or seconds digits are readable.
12:32
